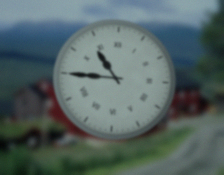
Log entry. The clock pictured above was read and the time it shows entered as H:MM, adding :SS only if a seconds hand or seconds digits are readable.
10:45
